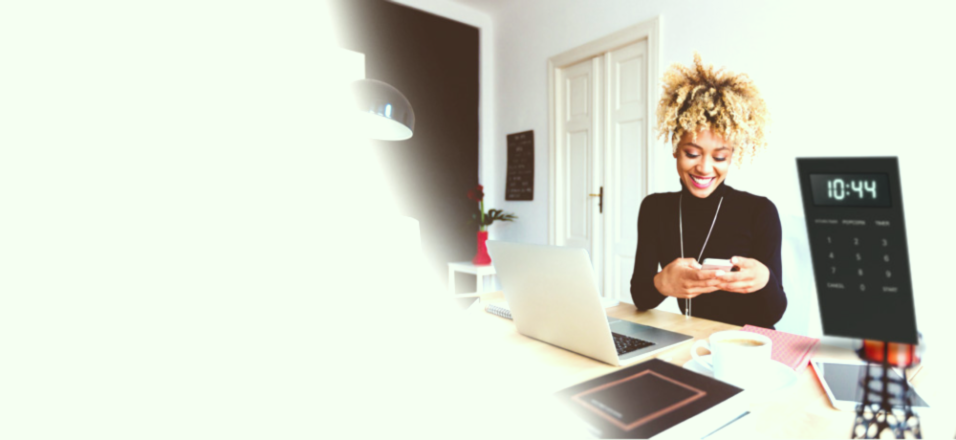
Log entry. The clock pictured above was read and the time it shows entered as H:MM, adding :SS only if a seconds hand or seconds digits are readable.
10:44
